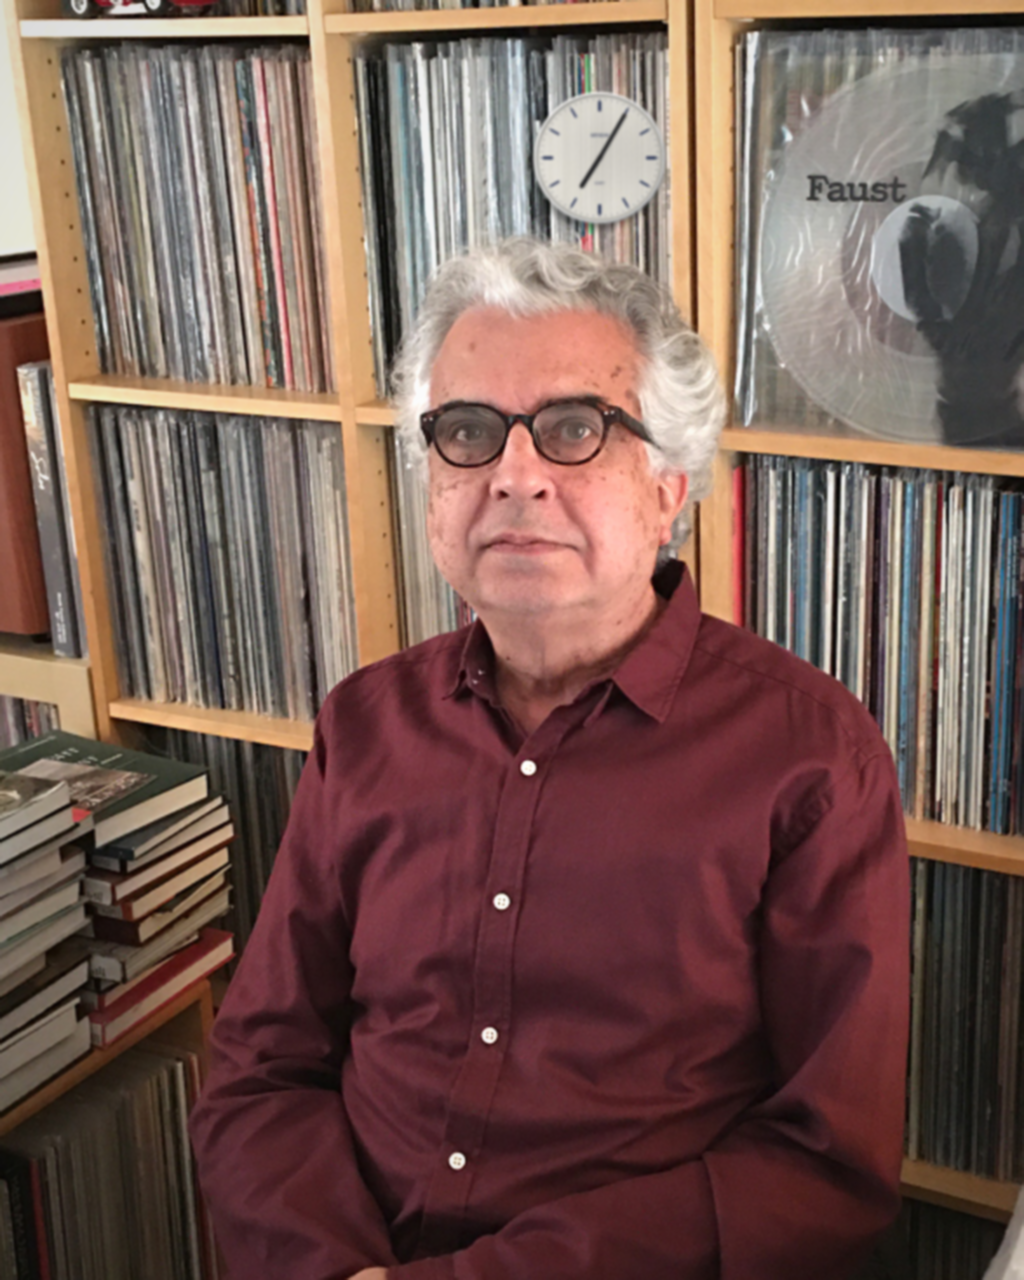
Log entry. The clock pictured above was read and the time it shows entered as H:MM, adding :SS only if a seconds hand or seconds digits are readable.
7:05
